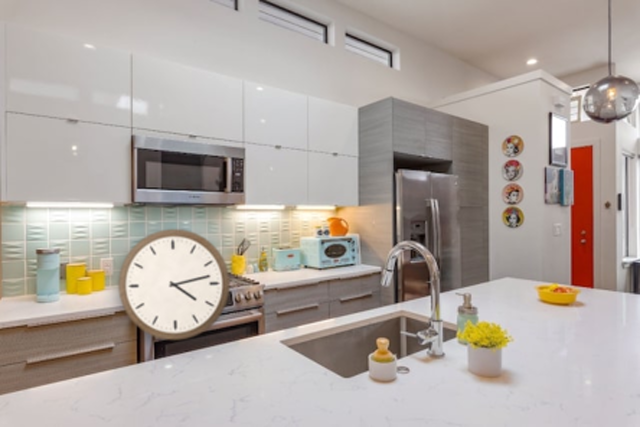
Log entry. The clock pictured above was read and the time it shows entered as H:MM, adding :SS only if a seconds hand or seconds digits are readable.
4:13
